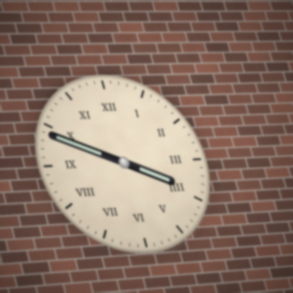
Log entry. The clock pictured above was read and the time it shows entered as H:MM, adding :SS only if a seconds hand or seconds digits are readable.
3:49
